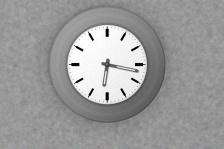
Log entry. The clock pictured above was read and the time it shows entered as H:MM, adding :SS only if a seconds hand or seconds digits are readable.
6:17
